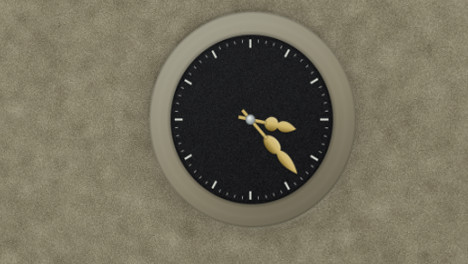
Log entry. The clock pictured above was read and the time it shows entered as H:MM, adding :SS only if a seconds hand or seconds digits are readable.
3:23
